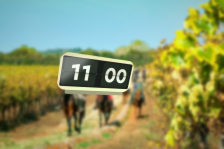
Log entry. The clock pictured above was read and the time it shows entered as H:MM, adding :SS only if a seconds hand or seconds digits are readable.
11:00
